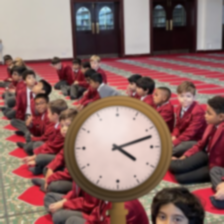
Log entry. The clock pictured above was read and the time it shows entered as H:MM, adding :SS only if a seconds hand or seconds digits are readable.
4:12
